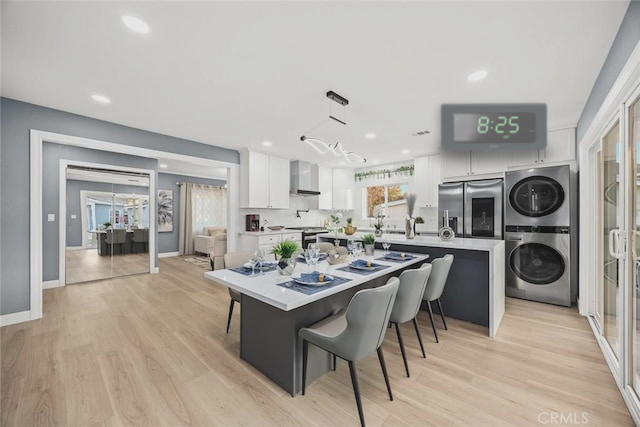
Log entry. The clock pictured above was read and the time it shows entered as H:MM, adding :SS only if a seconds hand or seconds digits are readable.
8:25
